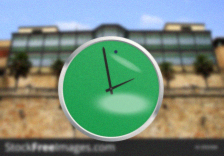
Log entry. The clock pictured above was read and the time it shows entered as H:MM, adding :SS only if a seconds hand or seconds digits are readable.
1:57
